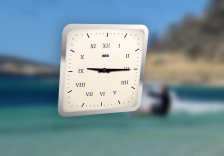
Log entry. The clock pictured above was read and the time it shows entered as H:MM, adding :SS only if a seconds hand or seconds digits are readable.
9:15
